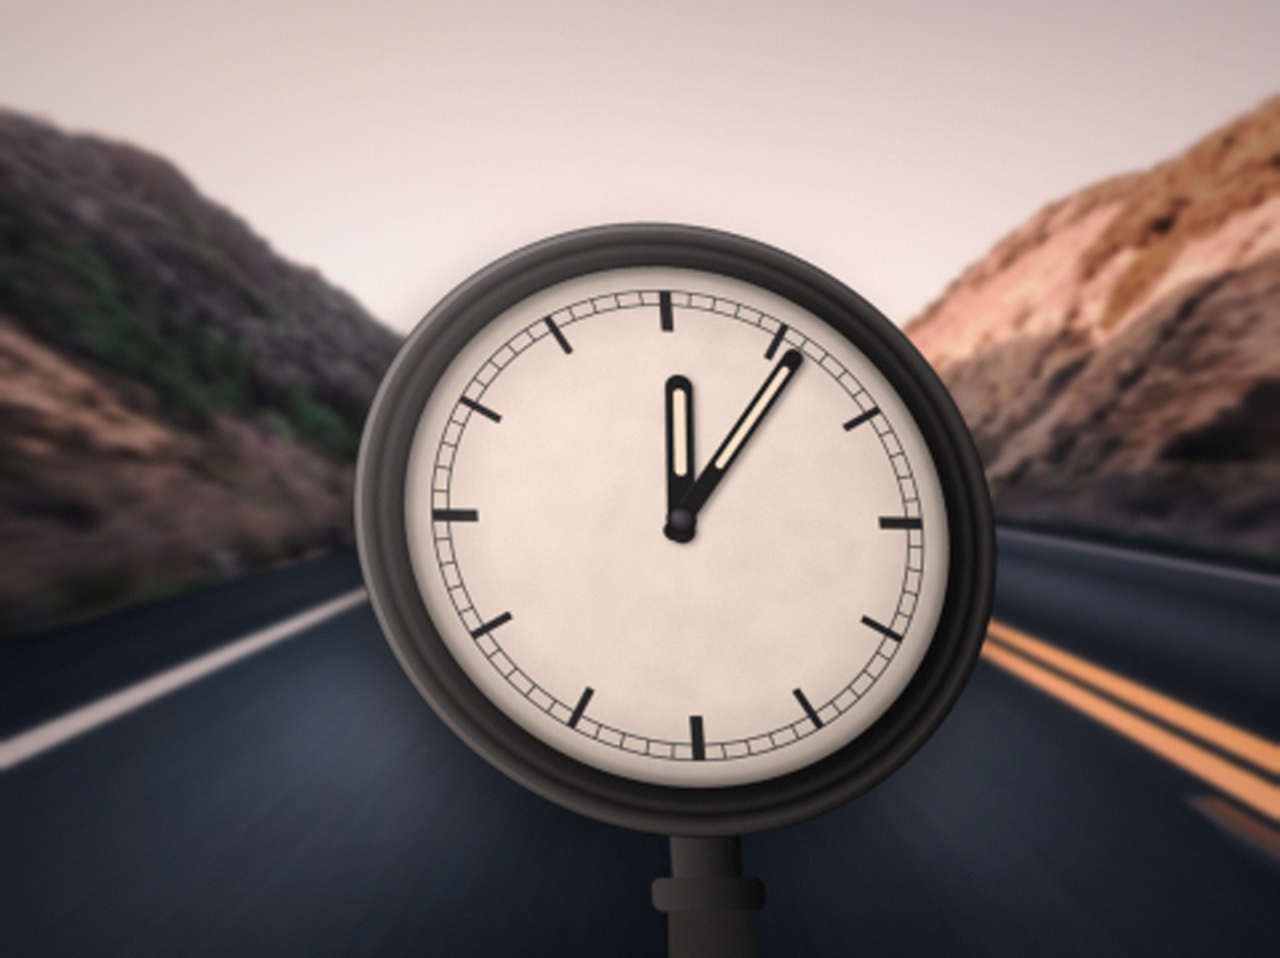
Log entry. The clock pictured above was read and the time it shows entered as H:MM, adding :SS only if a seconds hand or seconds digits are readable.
12:06
